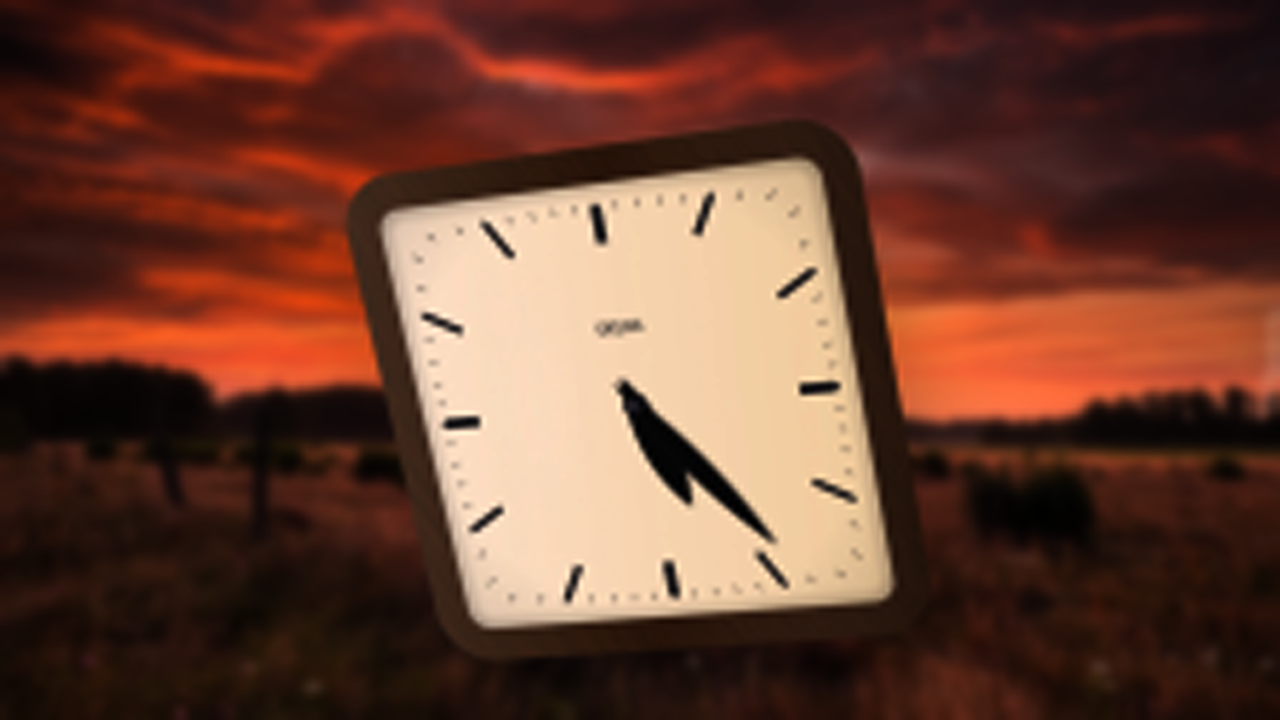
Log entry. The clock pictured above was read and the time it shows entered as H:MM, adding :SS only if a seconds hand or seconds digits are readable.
5:24
